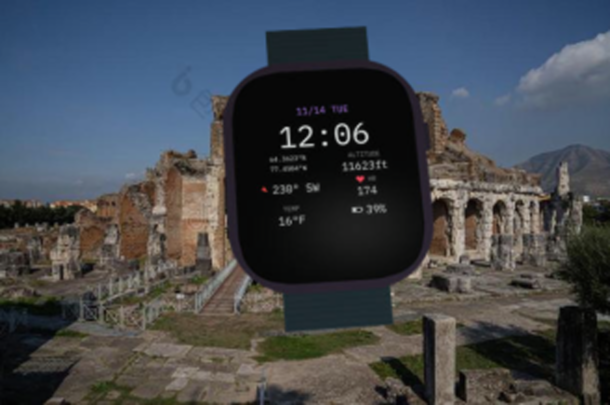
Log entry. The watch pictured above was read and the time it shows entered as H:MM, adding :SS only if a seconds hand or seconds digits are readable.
12:06
